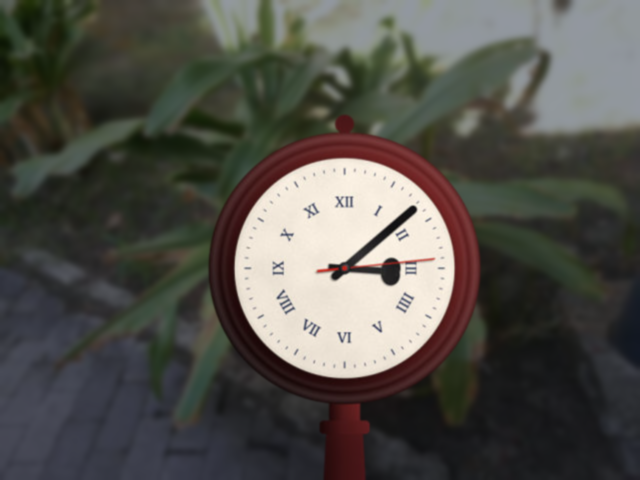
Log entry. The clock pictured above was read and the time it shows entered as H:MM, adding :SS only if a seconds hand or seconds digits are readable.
3:08:14
